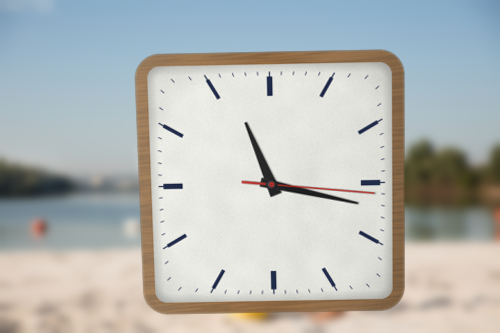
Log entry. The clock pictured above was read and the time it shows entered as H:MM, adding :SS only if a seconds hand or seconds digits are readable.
11:17:16
